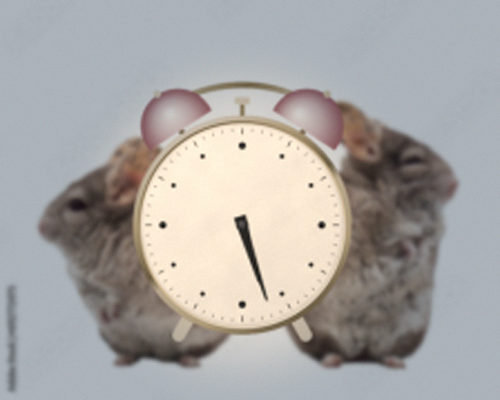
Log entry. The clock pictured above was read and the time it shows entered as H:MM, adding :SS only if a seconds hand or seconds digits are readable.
5:27
